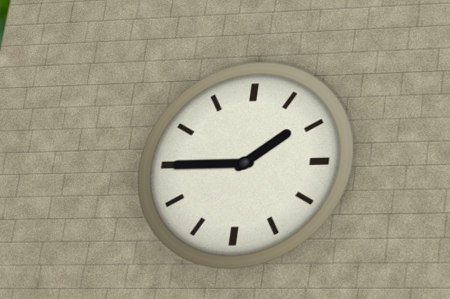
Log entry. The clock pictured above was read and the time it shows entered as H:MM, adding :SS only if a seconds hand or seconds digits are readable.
1:45
